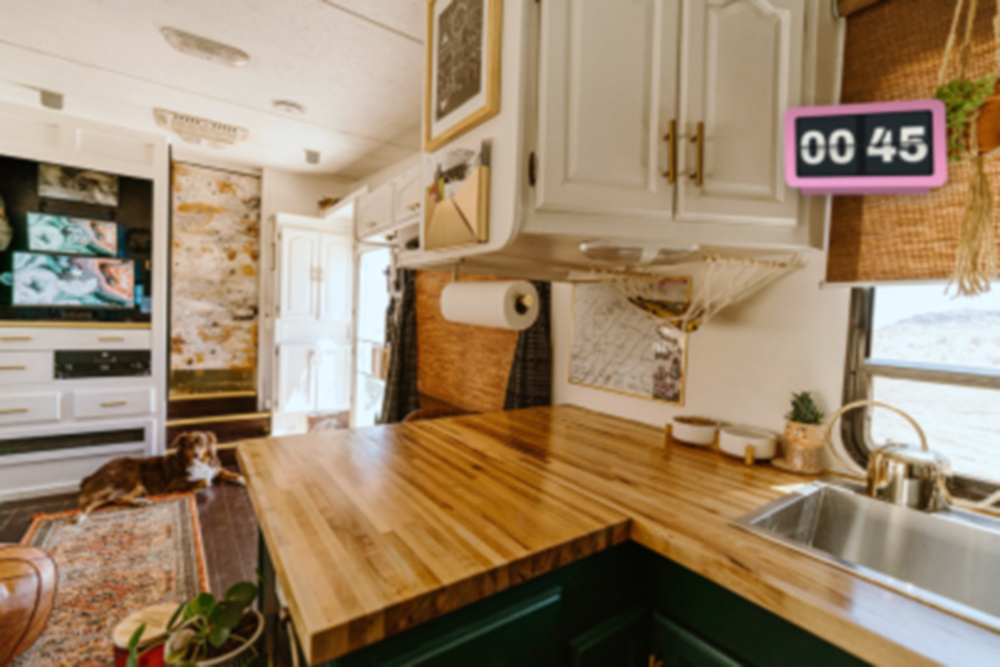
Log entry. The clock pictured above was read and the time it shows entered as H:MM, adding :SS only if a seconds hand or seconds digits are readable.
0:45
